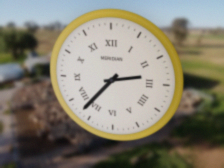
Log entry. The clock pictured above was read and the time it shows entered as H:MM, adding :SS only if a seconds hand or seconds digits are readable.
2:37
